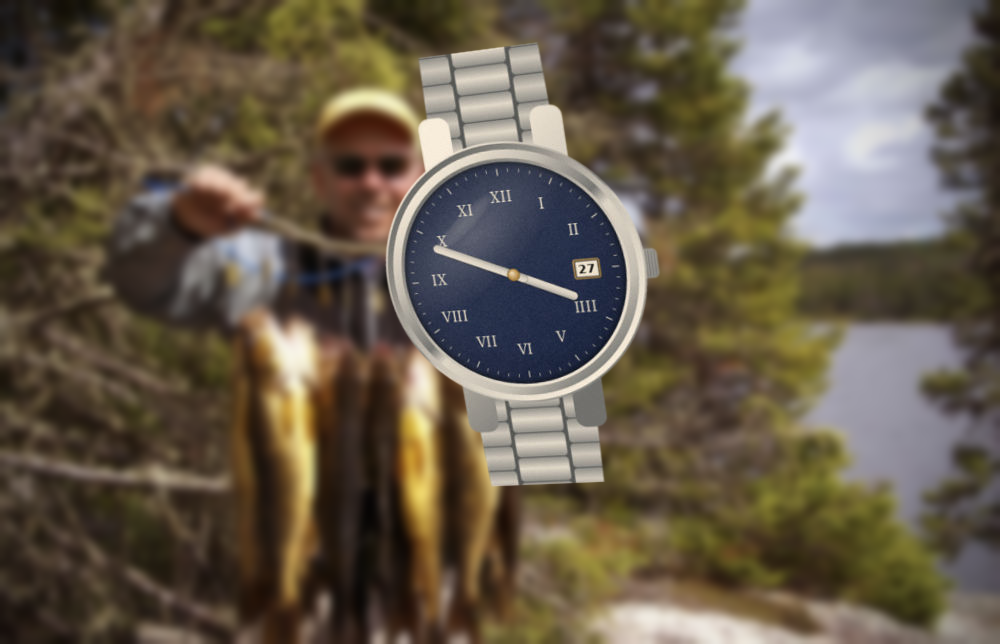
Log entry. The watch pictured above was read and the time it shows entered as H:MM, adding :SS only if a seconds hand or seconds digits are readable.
3:49
